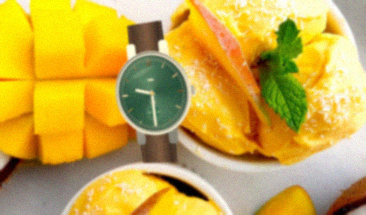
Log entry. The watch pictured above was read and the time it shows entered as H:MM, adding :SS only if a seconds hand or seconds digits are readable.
9:30
